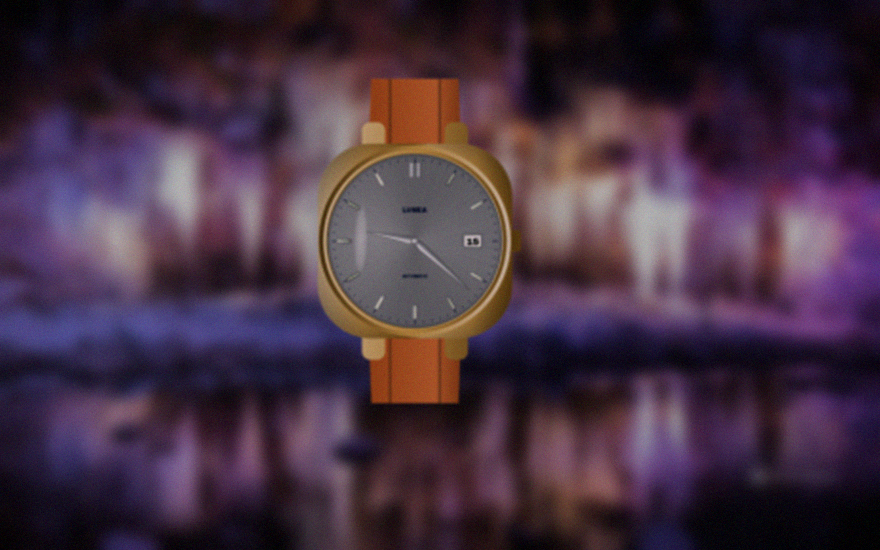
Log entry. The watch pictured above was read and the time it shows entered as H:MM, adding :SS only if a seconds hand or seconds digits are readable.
9:22
